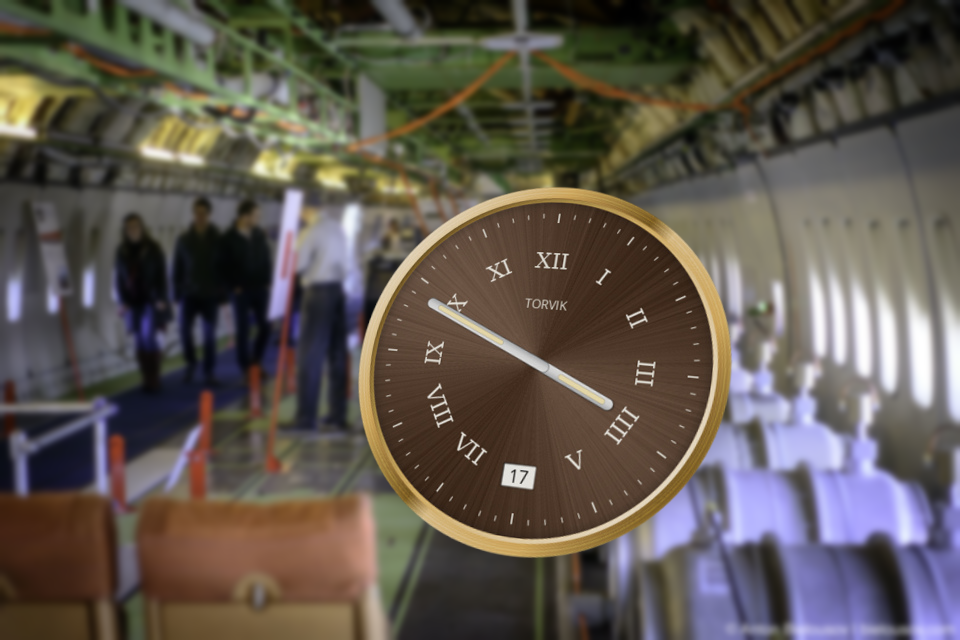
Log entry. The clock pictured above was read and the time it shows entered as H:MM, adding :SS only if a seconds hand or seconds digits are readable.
3:49
